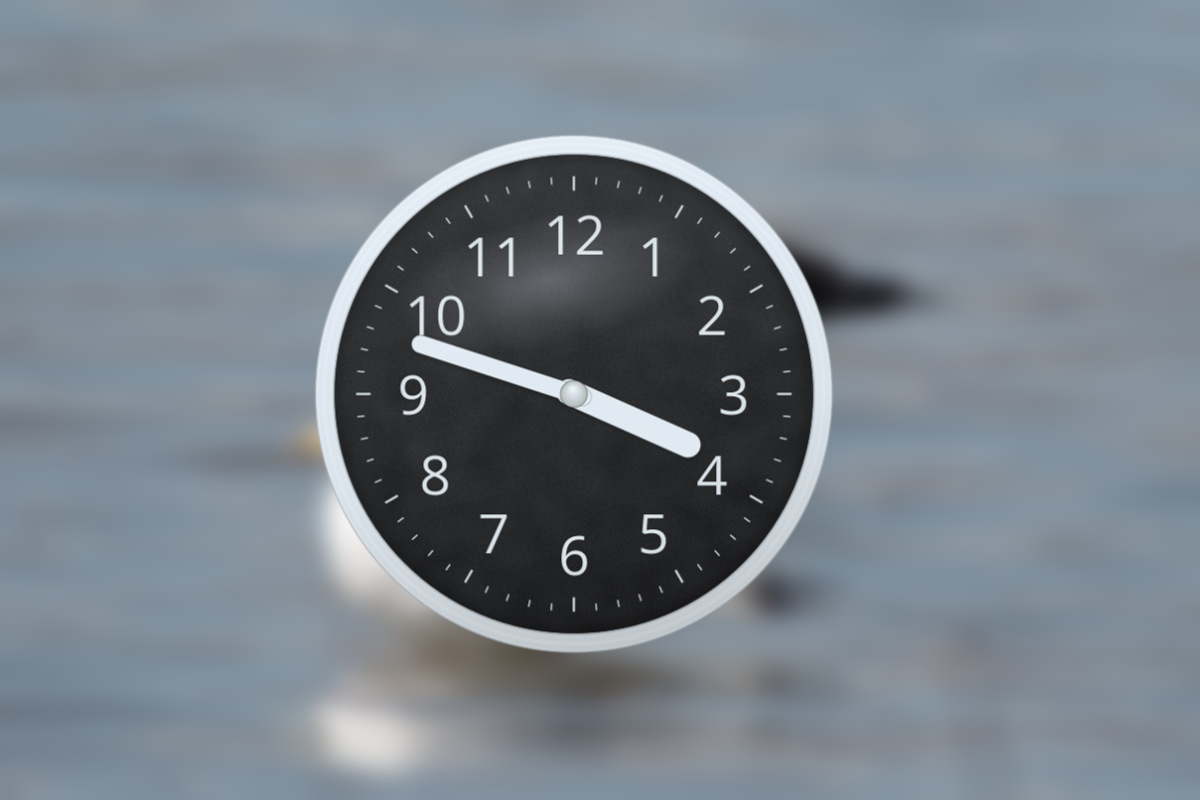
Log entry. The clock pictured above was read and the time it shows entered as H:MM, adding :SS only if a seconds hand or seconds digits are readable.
3:48
